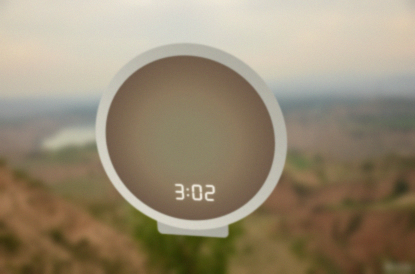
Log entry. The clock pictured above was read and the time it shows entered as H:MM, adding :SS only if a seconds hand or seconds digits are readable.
3:02
